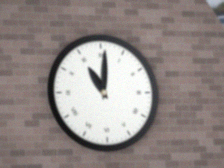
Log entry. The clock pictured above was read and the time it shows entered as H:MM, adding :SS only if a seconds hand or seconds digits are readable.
11:01
